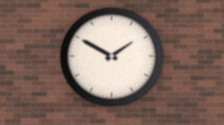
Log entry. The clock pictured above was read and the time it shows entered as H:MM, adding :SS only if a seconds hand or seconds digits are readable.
1:50
